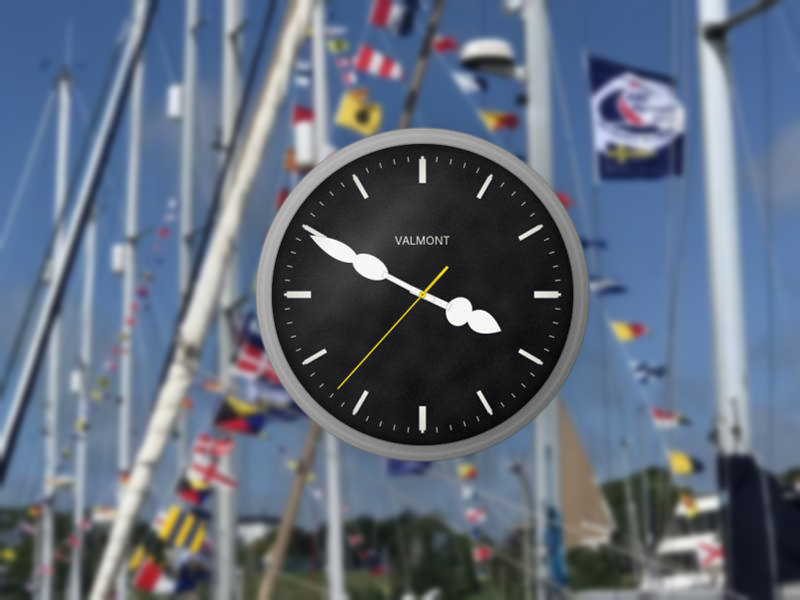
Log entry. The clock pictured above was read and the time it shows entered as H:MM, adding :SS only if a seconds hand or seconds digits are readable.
3:49:37
